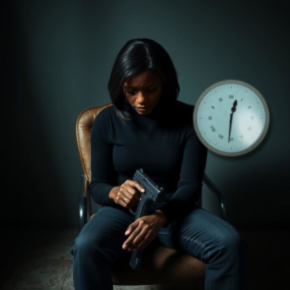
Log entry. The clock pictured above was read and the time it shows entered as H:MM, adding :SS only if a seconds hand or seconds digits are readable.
12:31
